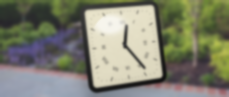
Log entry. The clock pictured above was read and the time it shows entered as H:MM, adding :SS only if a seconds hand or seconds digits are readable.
12:24
